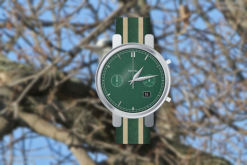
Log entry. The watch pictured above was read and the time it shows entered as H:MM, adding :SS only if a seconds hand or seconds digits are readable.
1:13
